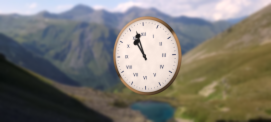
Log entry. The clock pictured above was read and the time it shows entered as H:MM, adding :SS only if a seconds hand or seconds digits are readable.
10:57
